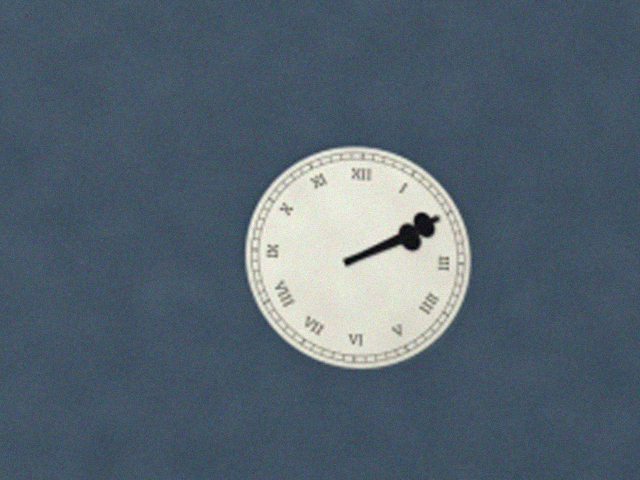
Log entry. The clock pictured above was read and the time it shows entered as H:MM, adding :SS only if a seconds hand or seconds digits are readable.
2:10
